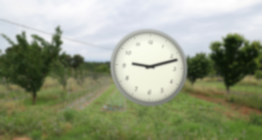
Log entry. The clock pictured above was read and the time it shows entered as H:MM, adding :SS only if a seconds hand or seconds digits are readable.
9:12
